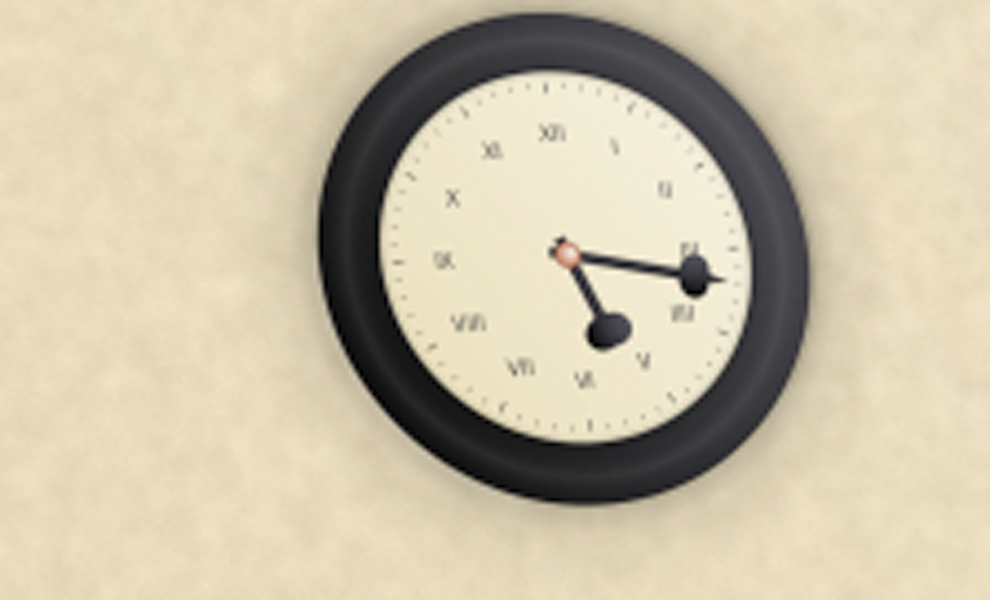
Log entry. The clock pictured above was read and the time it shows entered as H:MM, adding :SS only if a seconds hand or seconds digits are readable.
5:17
